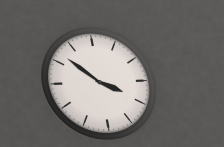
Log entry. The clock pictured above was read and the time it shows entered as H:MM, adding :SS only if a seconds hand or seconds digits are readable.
3:52
